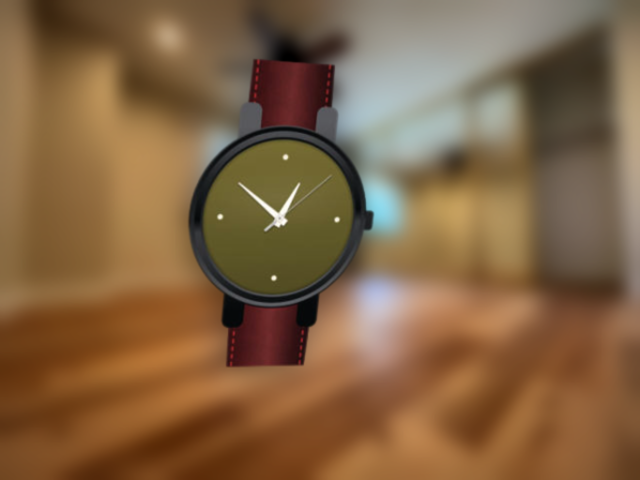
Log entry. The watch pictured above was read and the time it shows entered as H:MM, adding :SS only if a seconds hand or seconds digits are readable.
12:51:08
